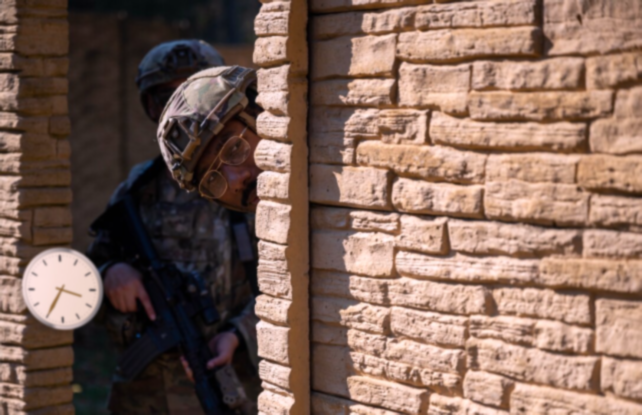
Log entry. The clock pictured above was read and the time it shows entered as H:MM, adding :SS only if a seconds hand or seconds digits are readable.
3:35
